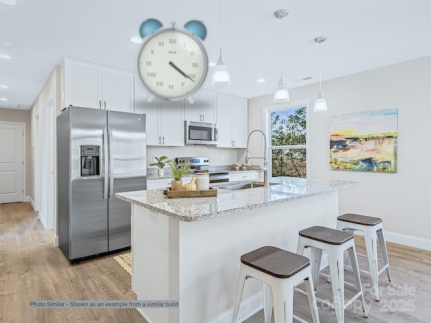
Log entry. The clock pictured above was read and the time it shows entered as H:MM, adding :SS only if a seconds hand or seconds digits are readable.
4:21
